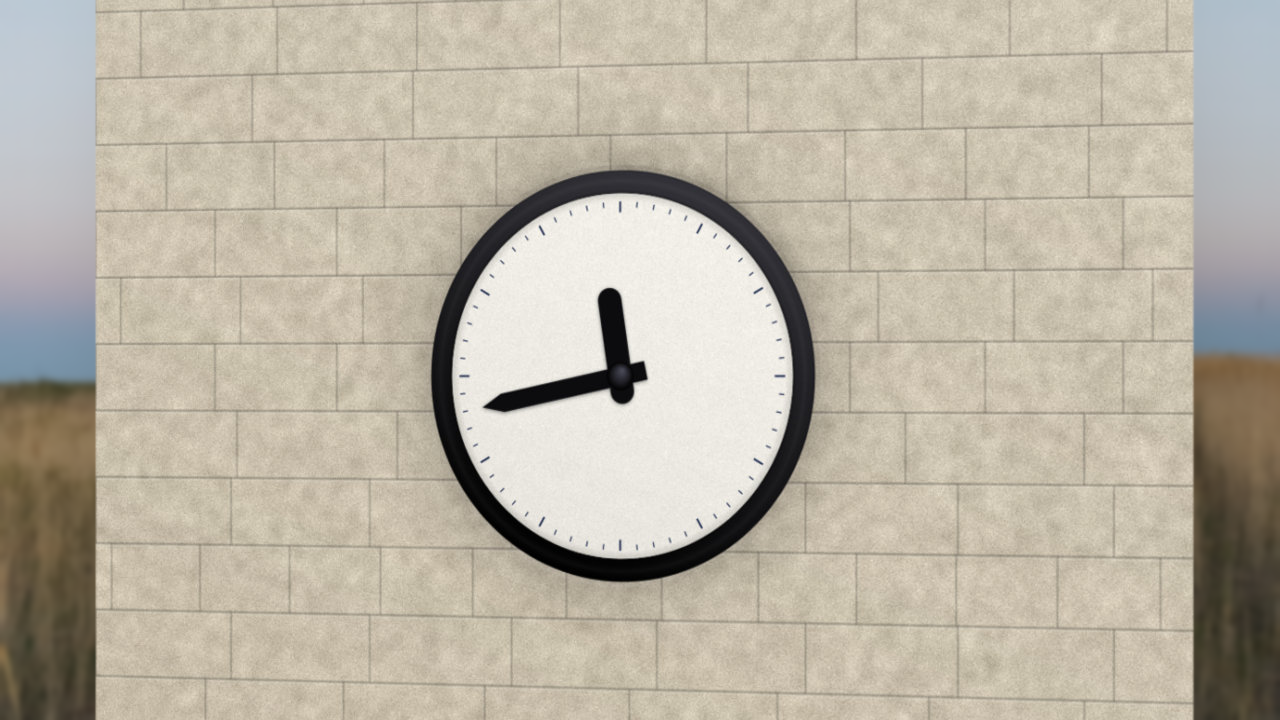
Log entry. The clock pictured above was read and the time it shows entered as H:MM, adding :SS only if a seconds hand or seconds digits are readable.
11:43
